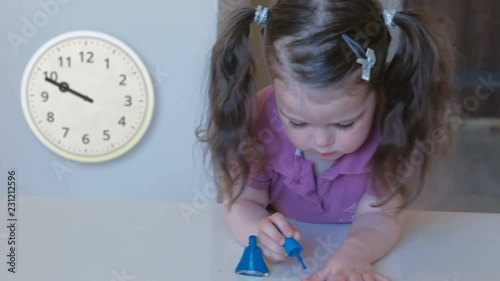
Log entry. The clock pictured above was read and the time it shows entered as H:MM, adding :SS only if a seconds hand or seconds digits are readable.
9:49
